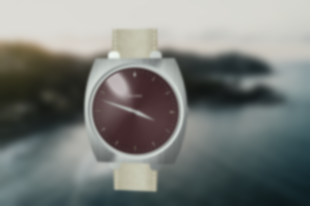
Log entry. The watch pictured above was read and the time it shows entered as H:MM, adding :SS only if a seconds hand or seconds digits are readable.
3:48
